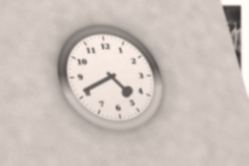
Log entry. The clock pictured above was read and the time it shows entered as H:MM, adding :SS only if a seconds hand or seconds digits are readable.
4:41
